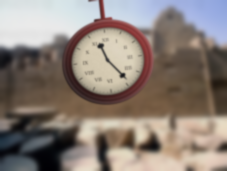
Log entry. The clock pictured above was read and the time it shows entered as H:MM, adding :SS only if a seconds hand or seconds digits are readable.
11:24
